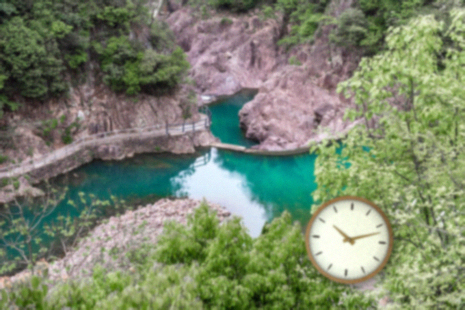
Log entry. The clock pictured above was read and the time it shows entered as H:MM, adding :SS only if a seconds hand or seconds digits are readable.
10:12
